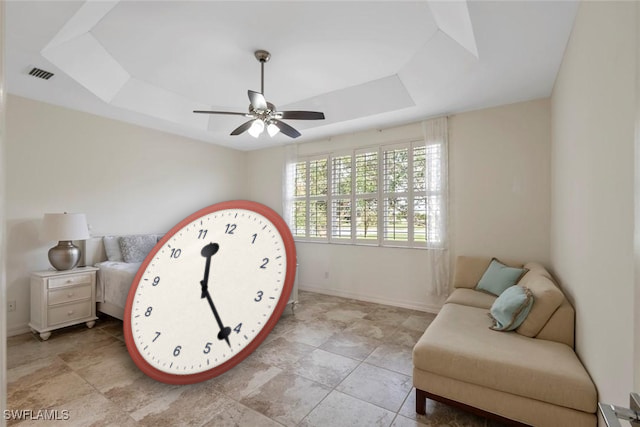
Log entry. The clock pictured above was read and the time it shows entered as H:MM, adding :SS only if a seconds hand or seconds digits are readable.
11:22
